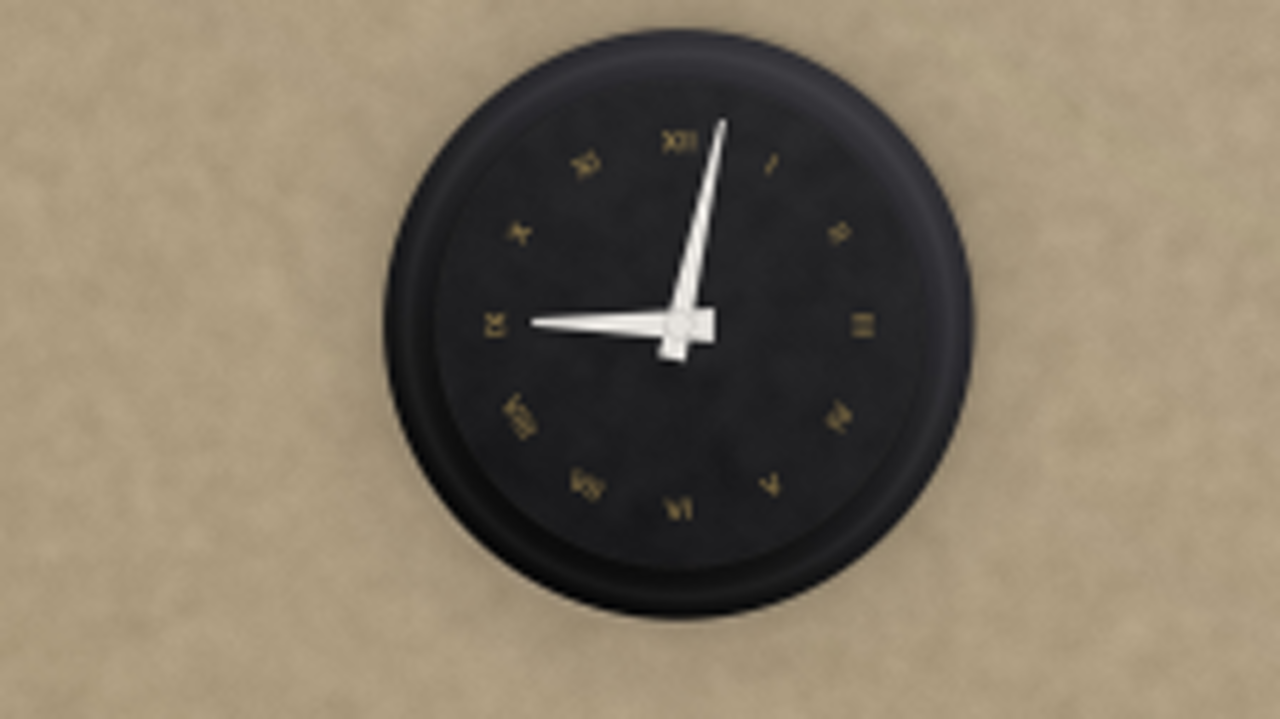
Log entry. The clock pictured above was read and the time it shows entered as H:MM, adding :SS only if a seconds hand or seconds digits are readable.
9:02
